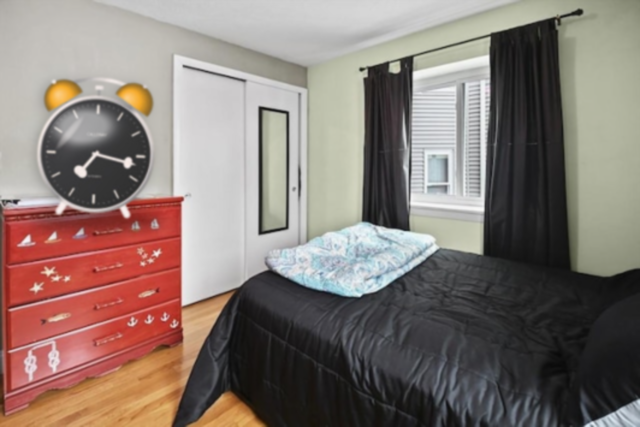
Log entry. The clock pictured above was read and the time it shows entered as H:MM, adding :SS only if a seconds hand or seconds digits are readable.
7:17
